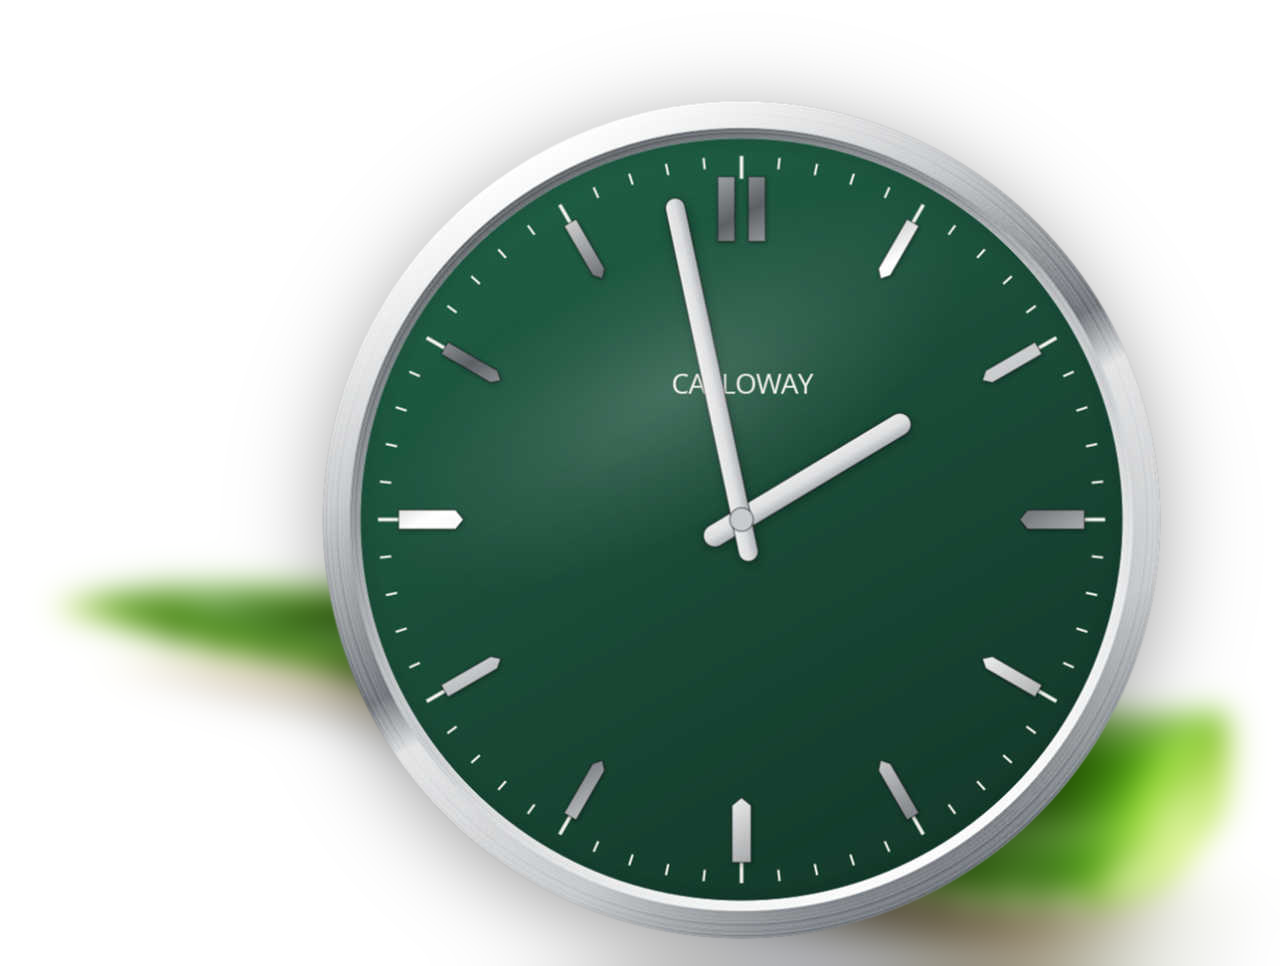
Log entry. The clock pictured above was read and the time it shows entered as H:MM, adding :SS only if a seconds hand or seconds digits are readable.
1:58
